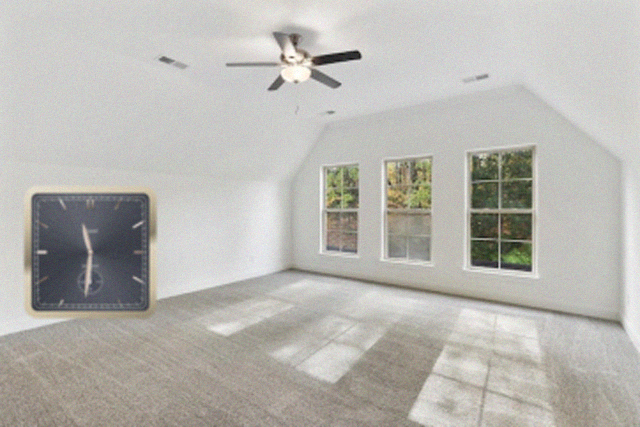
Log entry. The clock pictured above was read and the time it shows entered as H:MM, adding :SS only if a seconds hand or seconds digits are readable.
11:31
